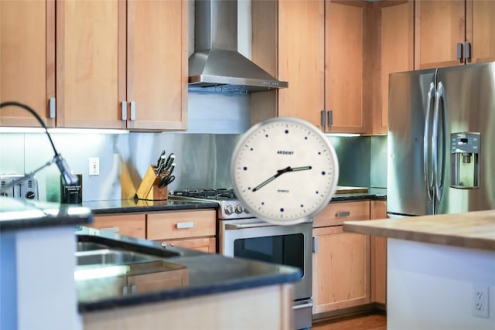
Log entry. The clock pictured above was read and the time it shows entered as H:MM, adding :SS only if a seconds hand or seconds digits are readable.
2:39
